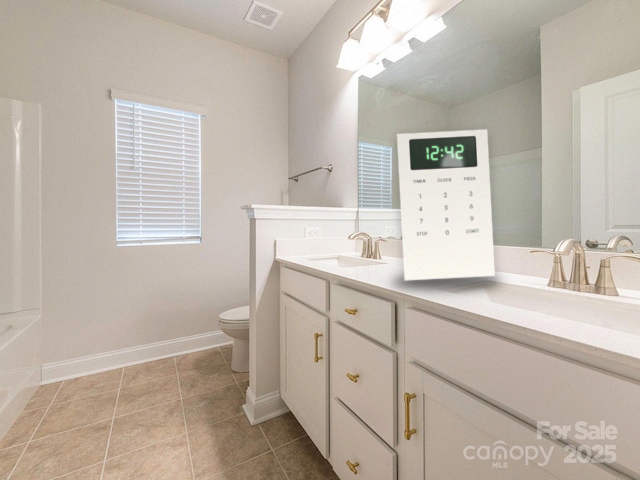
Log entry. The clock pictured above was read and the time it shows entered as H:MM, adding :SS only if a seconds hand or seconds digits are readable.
12:42
